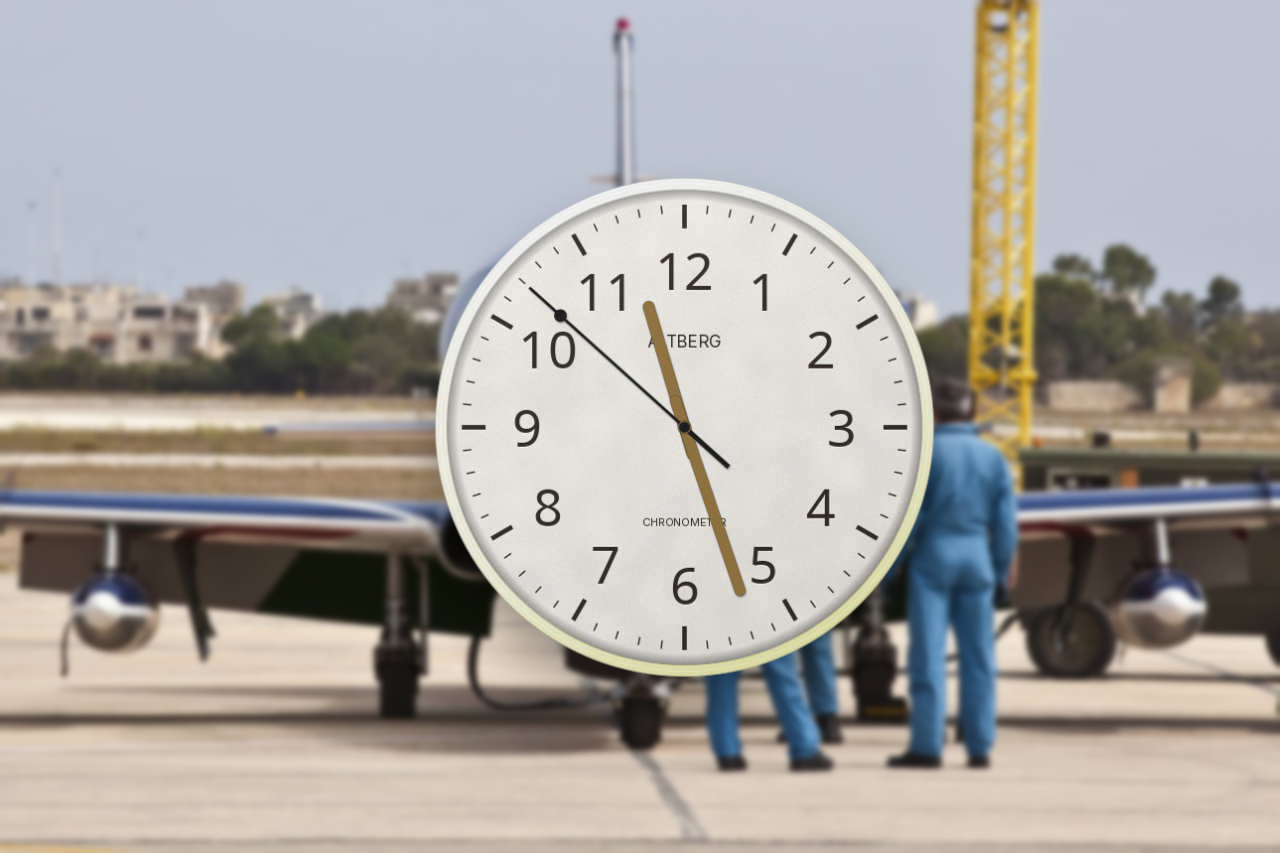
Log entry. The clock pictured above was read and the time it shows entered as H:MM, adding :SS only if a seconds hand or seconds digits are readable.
11:26:52
